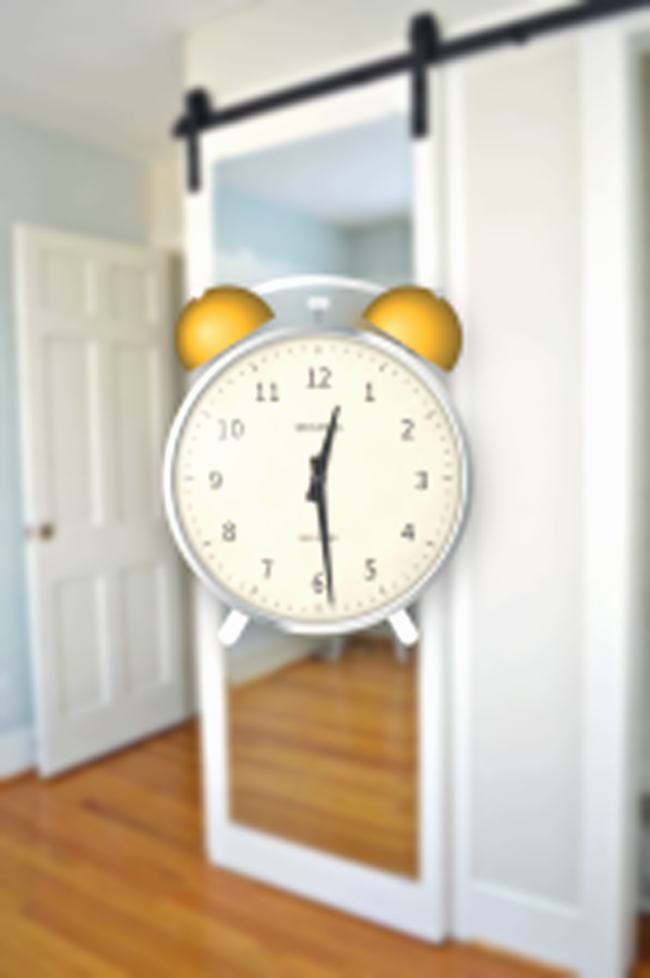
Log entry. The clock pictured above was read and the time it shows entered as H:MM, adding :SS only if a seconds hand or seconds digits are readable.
12:29
